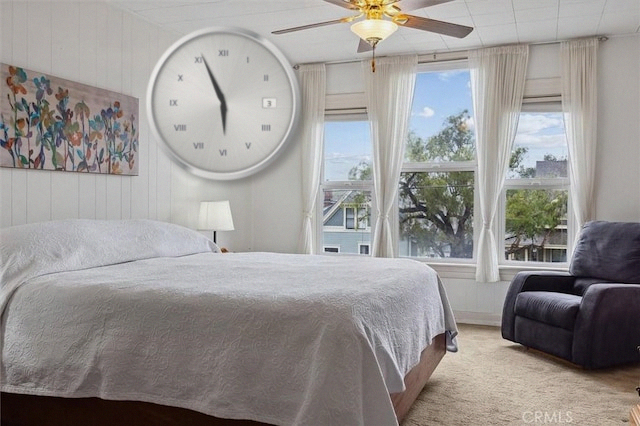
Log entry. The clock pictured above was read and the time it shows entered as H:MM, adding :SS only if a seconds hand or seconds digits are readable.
5:56
